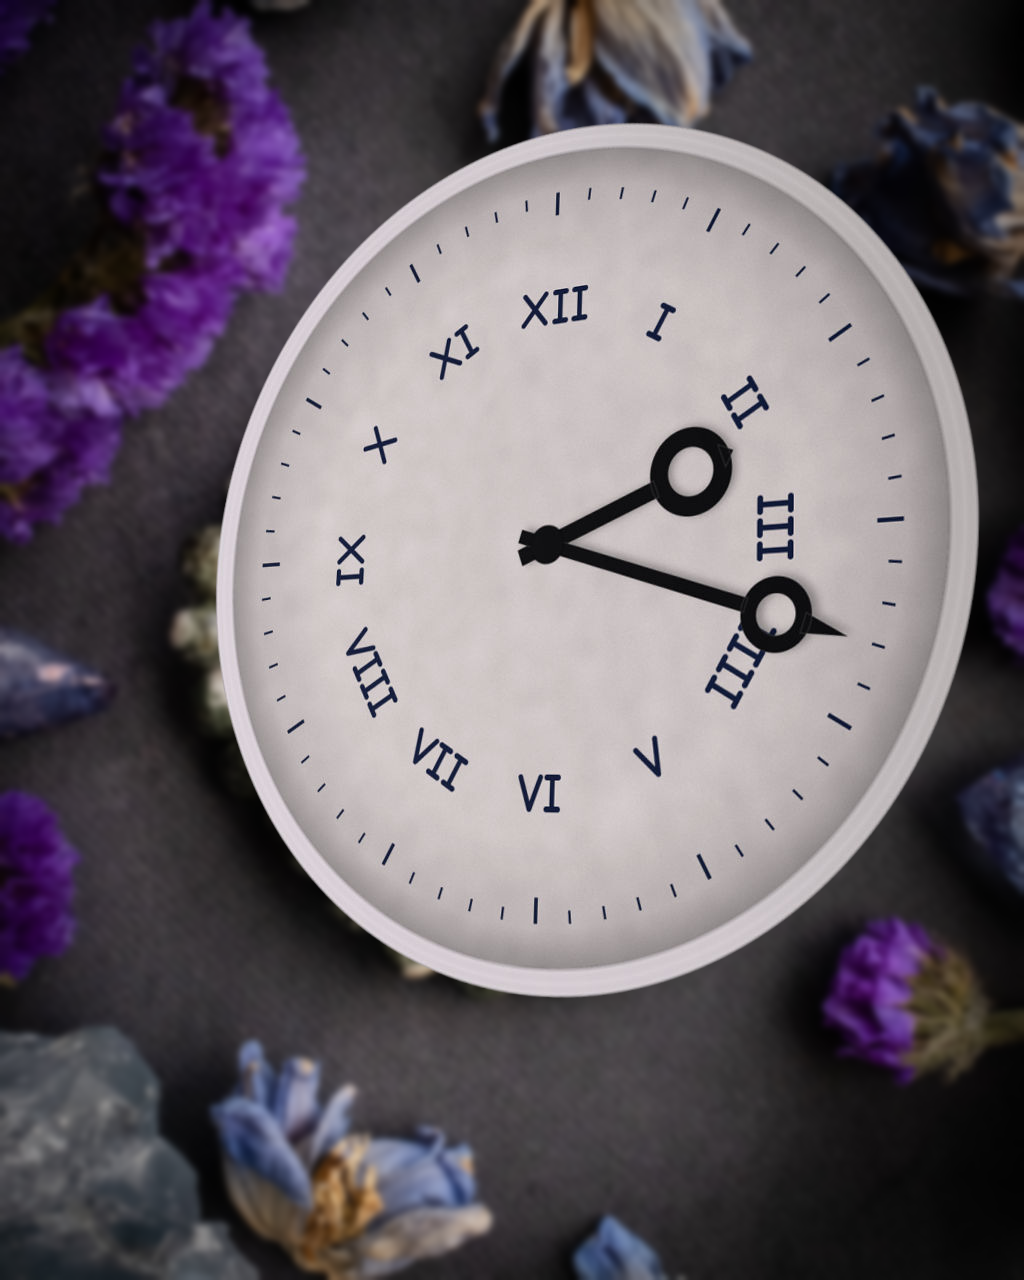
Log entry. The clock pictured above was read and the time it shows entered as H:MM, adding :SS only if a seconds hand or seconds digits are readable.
2:18
